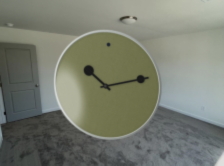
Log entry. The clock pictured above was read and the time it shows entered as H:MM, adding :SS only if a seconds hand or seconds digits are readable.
10:12
